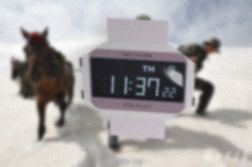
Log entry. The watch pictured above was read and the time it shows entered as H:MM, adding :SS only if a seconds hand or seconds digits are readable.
11:37
